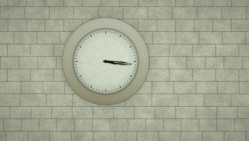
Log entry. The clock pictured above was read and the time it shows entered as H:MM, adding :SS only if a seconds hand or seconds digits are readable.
3:16
